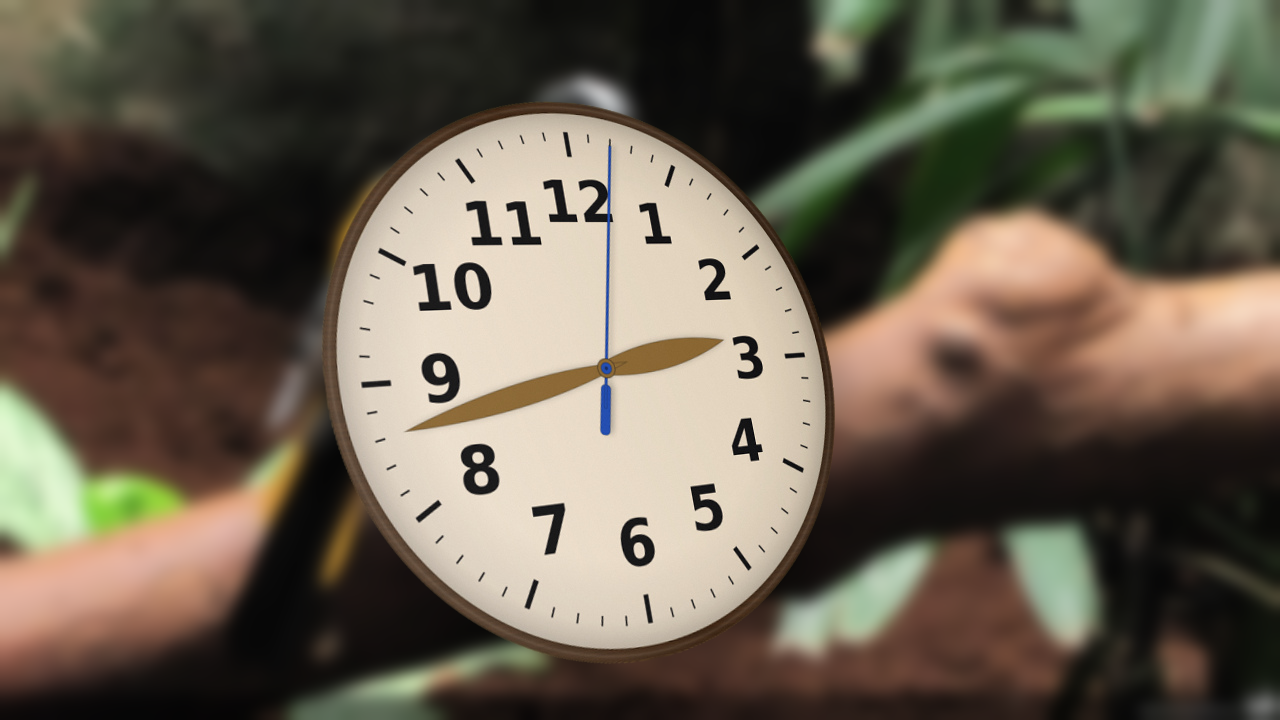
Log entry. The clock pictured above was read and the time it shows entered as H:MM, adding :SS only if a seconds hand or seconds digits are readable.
2:43:02
